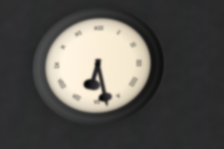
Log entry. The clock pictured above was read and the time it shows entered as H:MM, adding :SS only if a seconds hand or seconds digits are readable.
6:28
